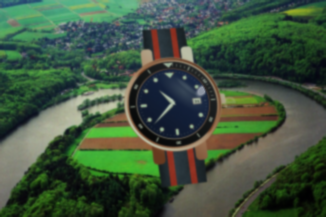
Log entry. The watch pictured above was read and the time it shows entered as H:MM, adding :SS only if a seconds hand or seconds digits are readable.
10:38
